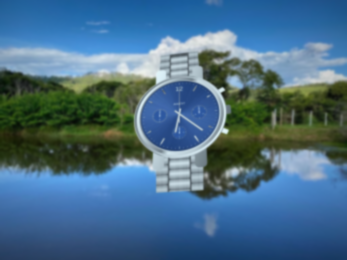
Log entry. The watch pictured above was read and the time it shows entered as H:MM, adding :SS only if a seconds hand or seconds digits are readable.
6:22
